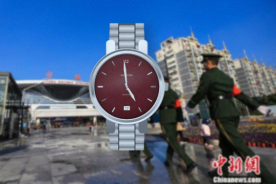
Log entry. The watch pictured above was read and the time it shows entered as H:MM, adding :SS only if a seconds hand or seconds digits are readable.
4:59
